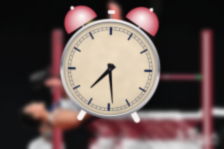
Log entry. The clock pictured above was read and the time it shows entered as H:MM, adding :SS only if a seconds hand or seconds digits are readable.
7:29
